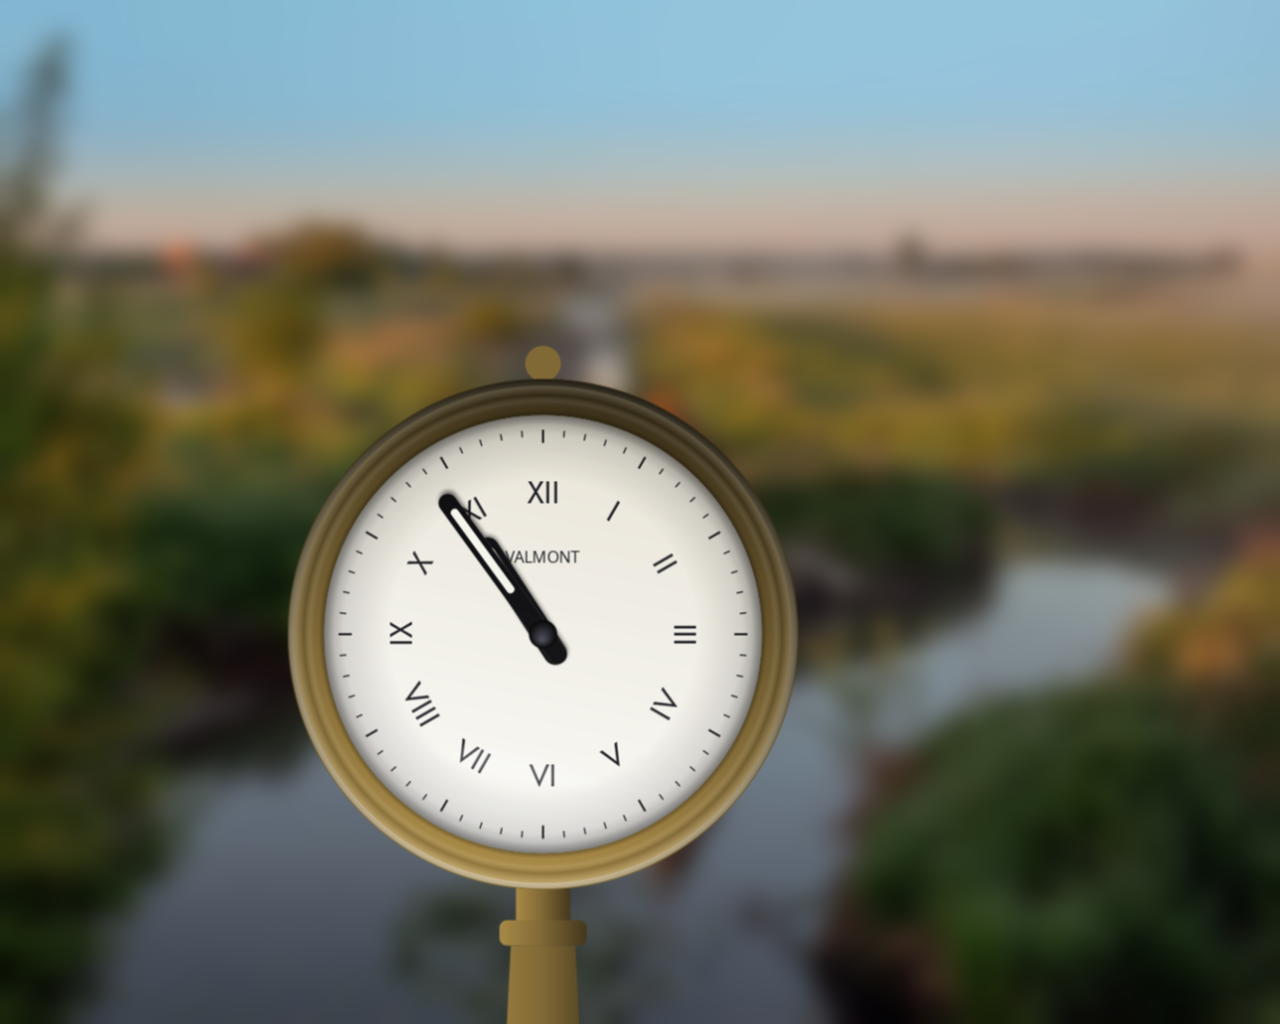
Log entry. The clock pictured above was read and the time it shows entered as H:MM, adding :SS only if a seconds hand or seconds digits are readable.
10:54
